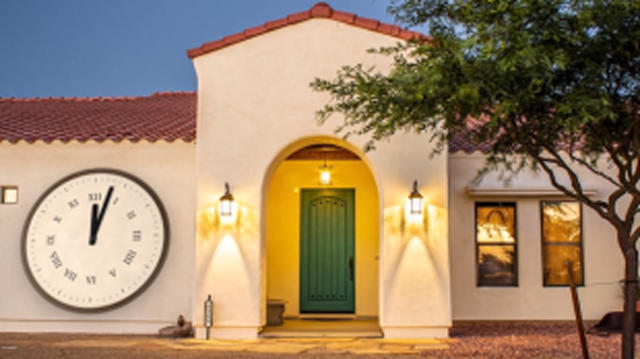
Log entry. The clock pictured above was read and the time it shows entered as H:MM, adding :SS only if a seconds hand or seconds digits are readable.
12:03
